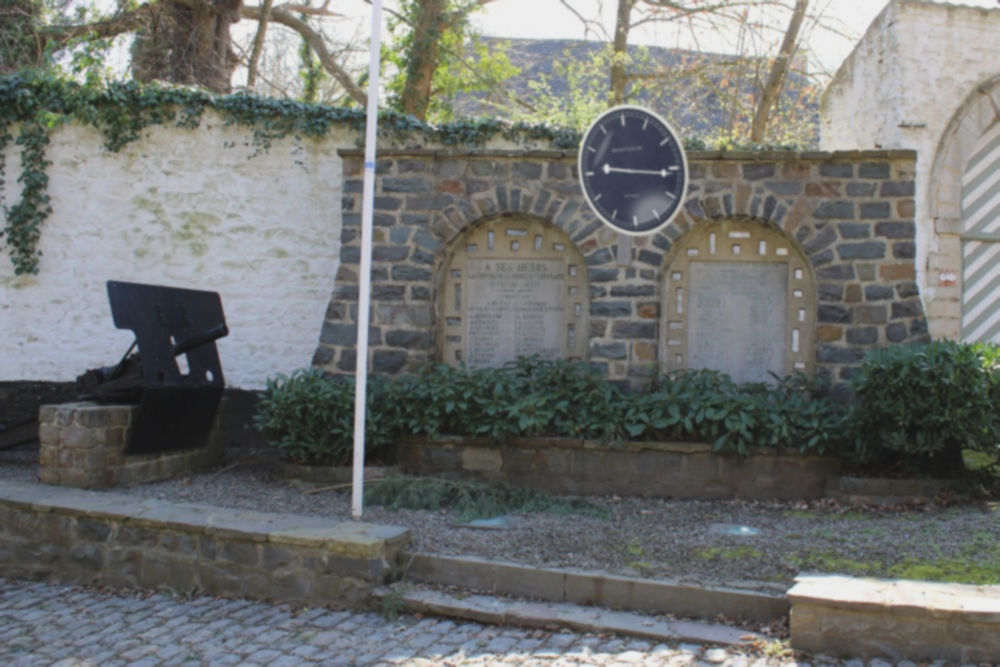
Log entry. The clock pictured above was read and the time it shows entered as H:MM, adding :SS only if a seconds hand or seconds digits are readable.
9:16
